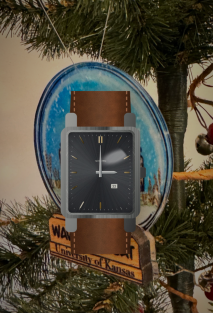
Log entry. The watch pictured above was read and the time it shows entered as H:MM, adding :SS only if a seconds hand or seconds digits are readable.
3:00
